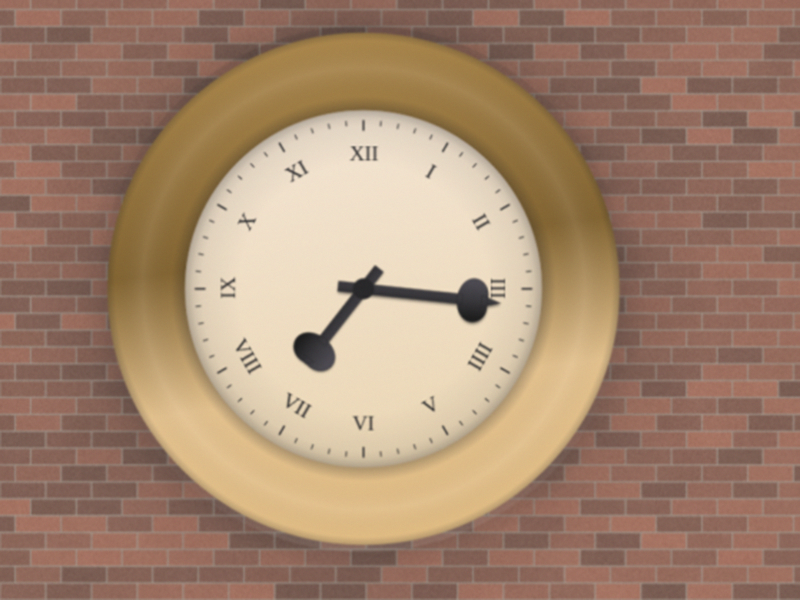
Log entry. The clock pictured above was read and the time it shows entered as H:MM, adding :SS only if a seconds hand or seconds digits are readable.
7:16
